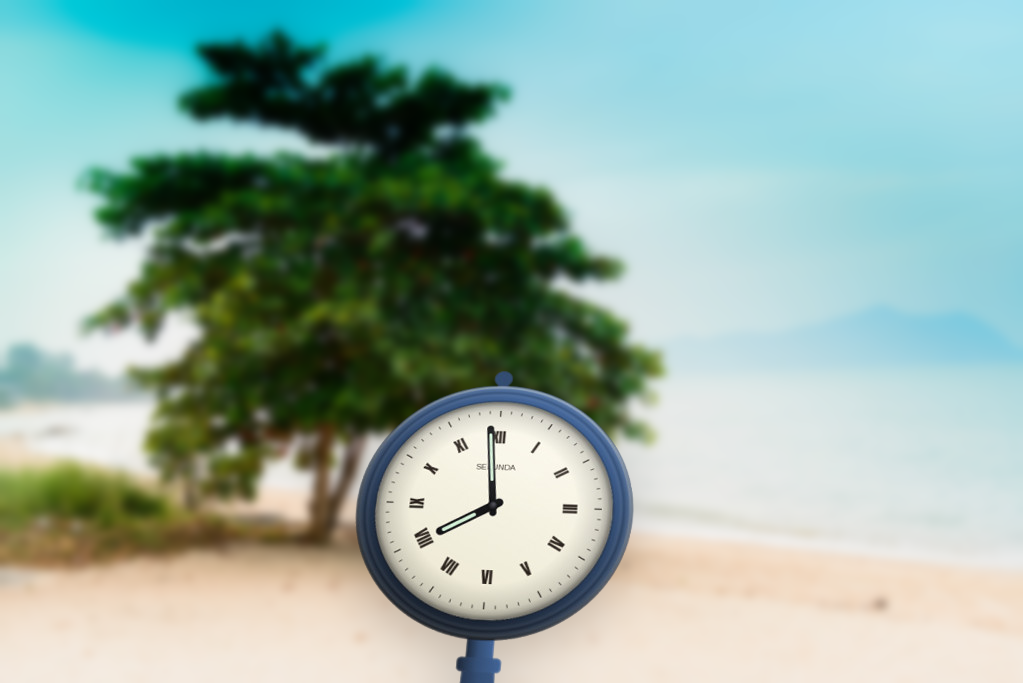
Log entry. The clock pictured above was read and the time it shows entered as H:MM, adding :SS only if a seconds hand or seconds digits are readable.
7:59
